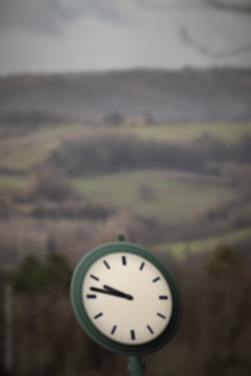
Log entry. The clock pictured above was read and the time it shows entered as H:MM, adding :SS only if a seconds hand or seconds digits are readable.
9:47
